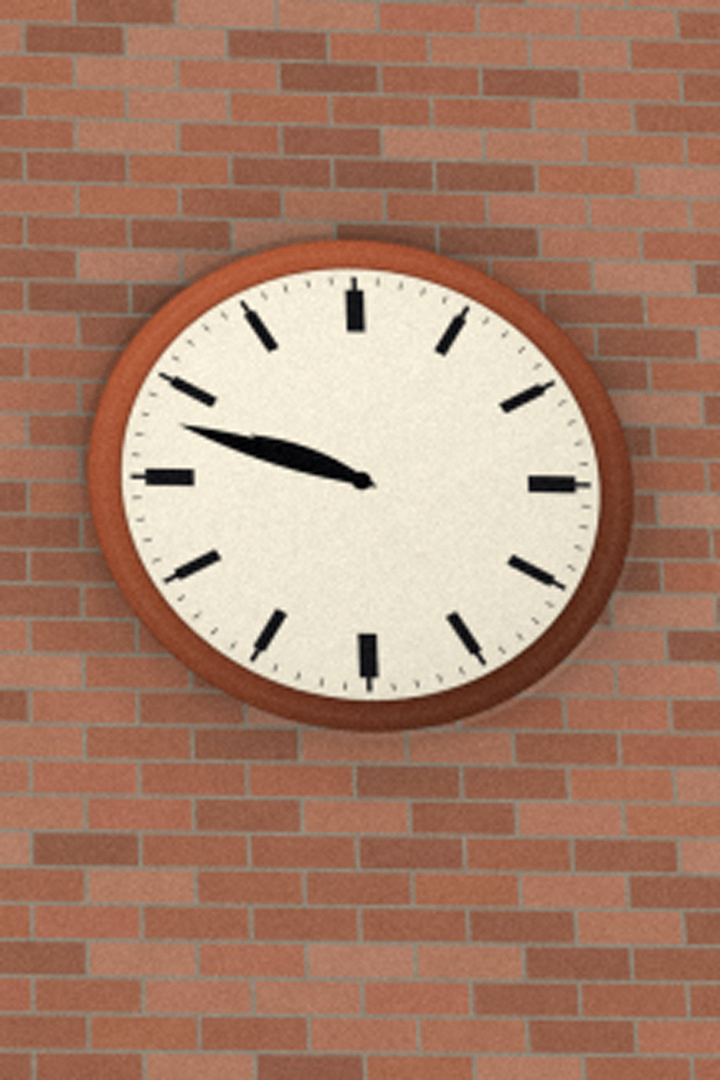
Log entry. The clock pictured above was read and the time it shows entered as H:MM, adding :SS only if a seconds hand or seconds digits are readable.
9:48
